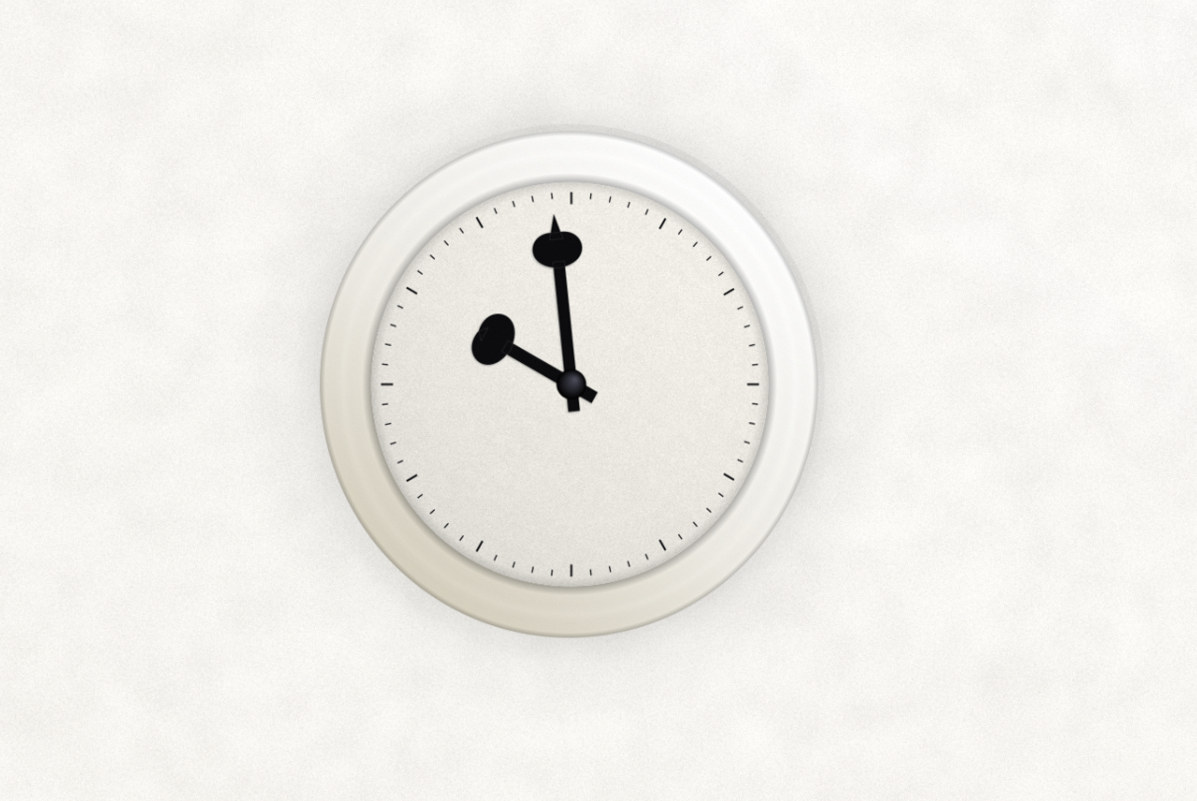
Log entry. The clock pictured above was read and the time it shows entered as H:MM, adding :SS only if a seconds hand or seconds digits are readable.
9:59
